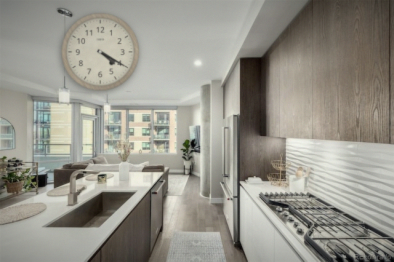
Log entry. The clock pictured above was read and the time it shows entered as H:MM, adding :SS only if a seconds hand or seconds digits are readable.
4:20
